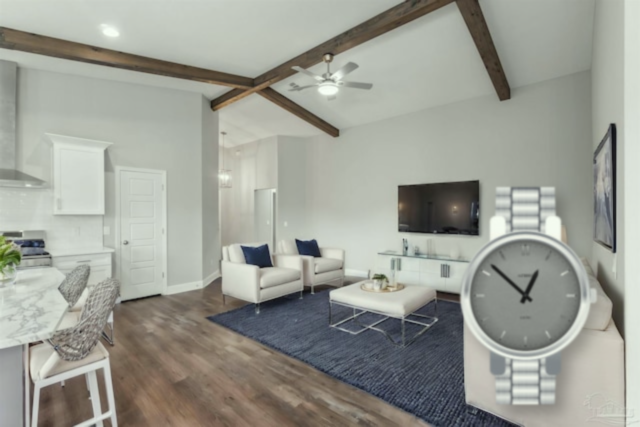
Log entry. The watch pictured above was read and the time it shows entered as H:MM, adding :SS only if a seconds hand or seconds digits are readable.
12:52
